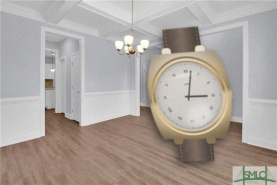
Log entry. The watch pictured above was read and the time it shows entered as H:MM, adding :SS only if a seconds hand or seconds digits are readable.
3:02
